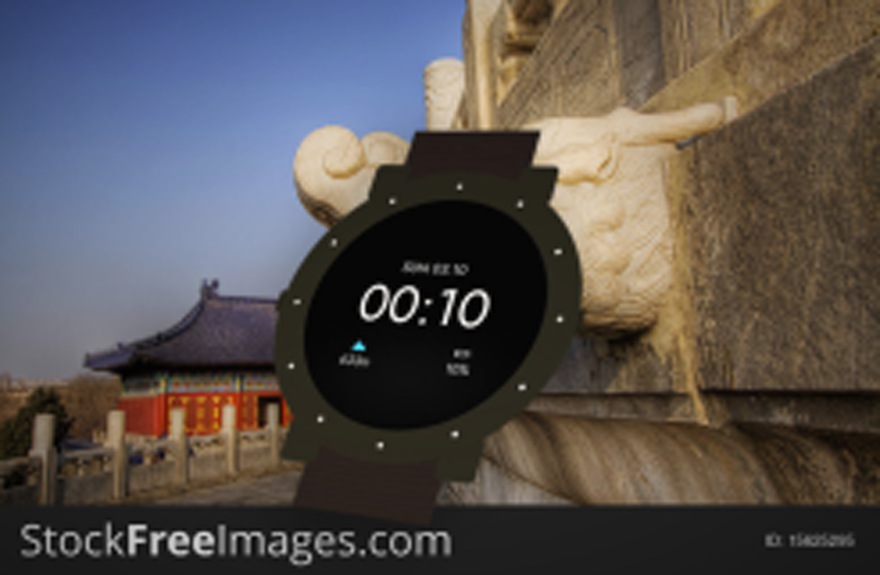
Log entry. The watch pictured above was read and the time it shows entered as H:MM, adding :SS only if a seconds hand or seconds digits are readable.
0:10
